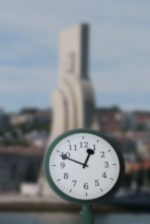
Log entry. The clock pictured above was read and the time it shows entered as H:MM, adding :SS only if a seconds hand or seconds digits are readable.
12:49
